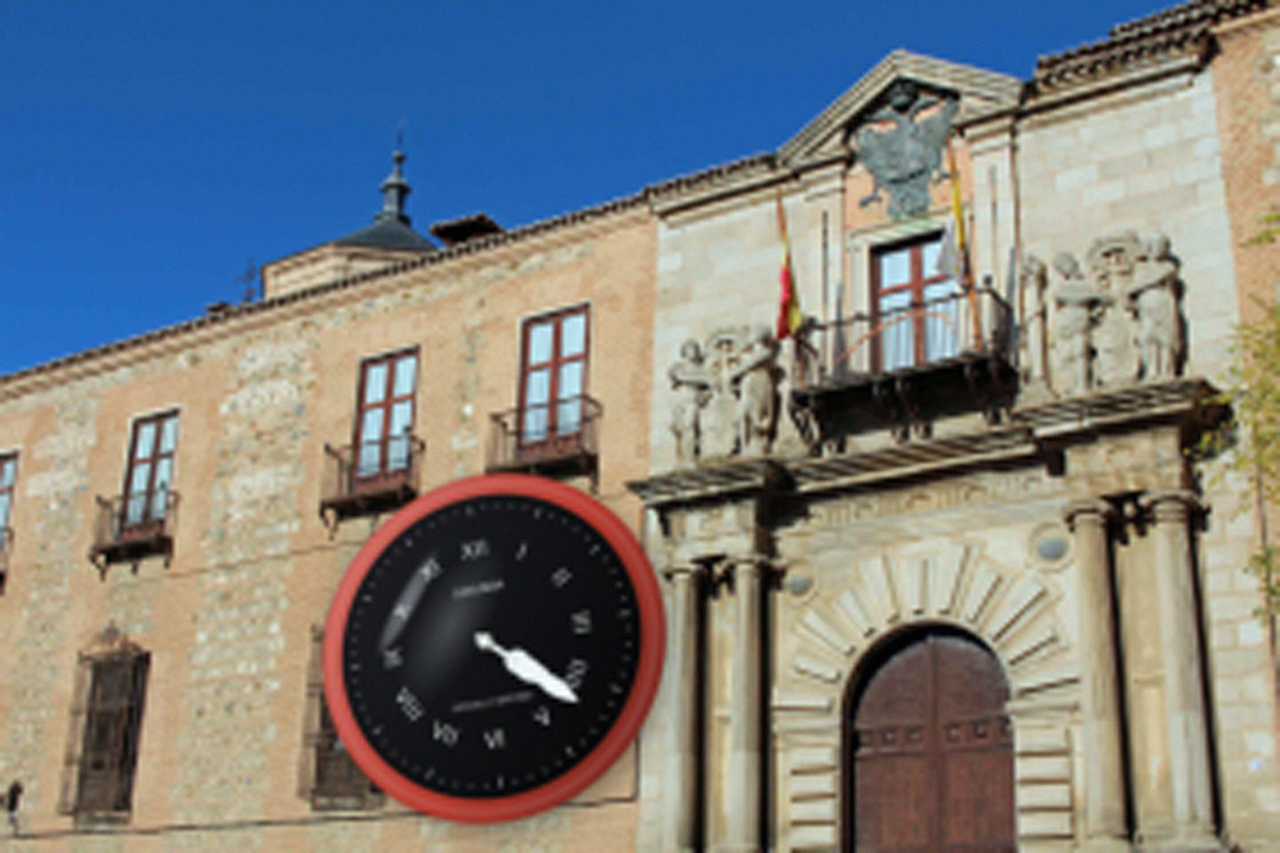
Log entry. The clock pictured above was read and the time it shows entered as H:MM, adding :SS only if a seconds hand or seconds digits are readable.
4:22
